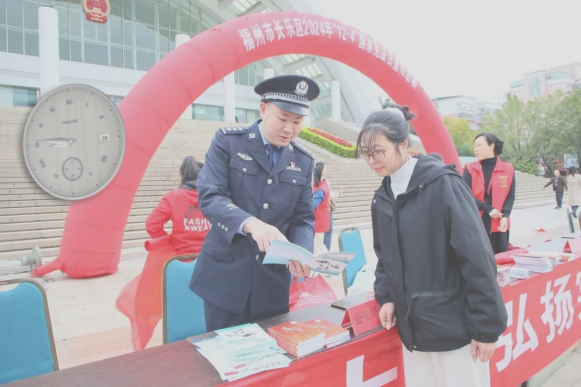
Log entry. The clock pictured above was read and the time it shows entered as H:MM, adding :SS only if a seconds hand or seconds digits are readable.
8:46
